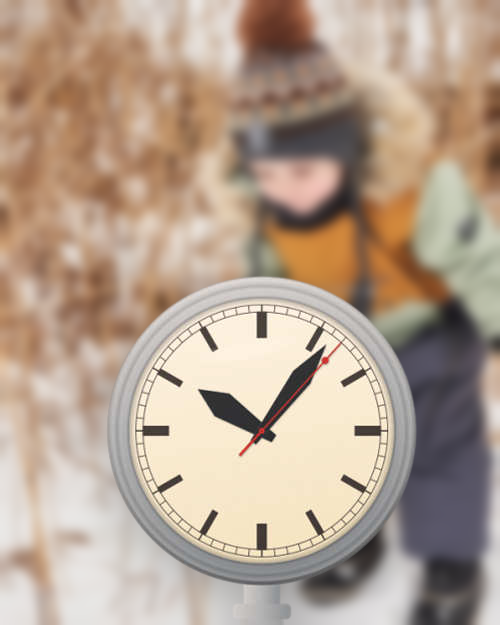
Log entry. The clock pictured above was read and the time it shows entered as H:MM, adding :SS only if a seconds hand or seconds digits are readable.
10:06:07
